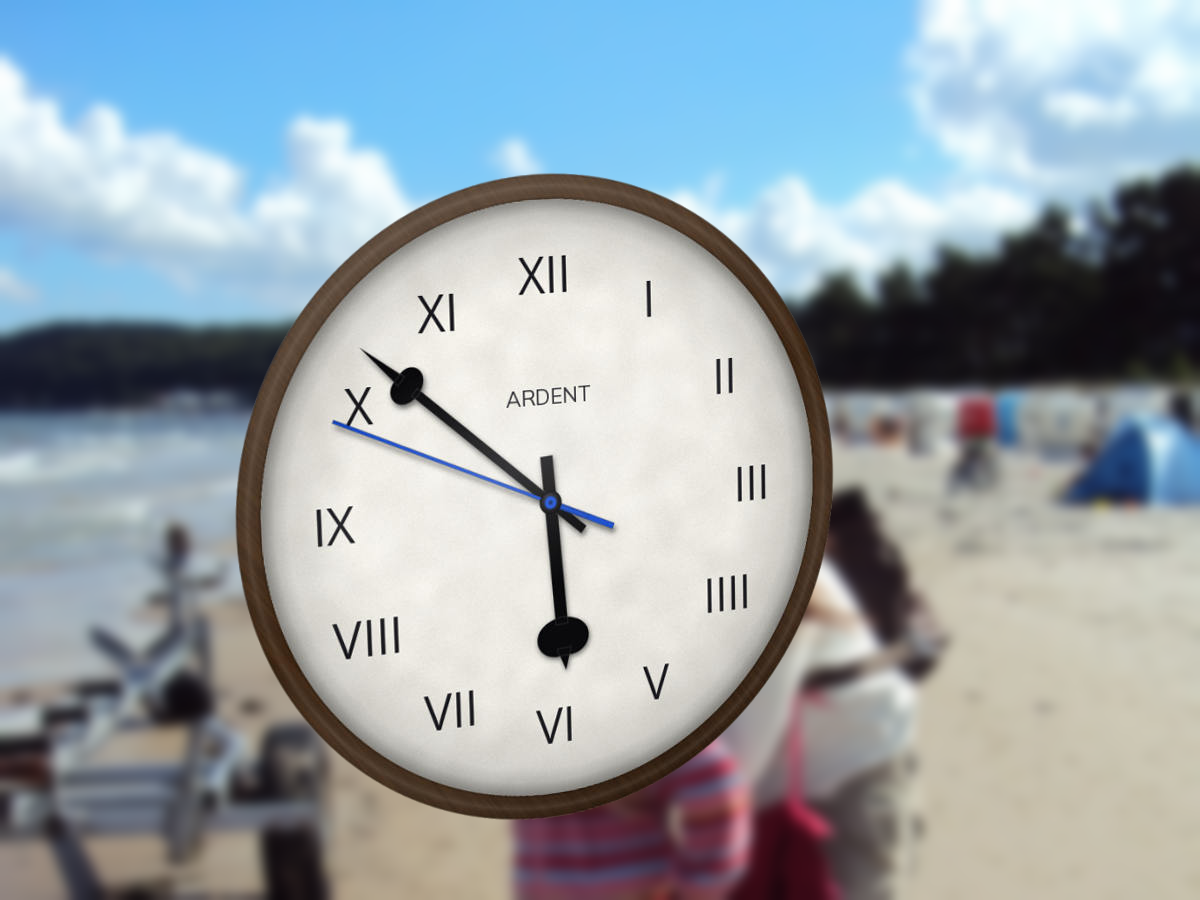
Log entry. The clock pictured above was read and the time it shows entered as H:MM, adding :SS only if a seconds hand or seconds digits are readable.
5:51:49
